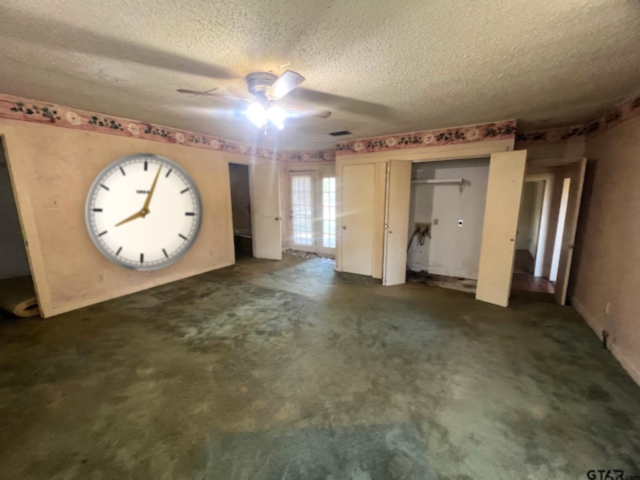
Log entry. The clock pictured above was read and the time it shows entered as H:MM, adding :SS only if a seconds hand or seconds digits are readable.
8:03
